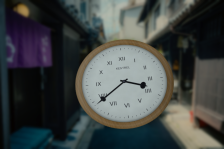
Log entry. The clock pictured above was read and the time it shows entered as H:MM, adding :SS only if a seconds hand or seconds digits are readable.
3:39
